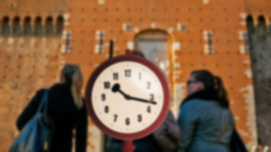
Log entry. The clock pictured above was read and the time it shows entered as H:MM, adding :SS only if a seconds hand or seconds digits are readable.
10:17
